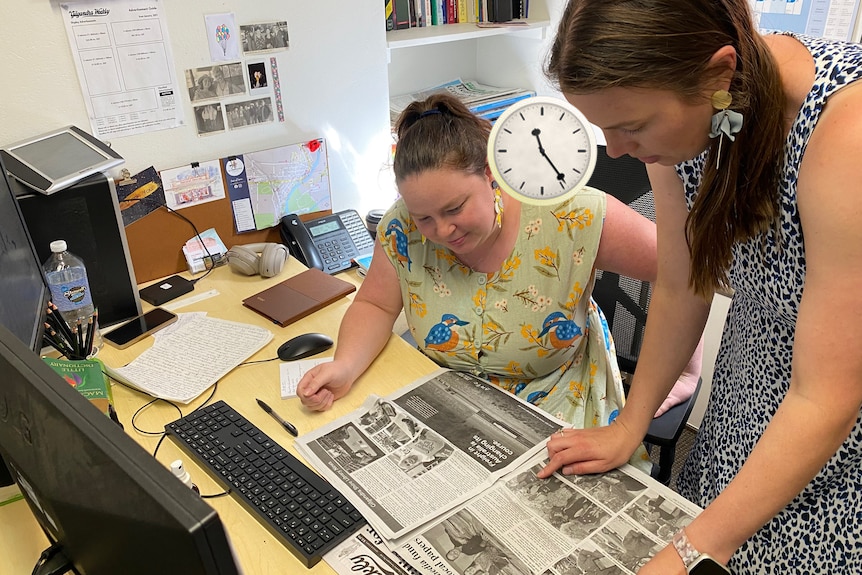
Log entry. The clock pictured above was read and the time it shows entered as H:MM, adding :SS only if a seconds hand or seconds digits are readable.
11:24
